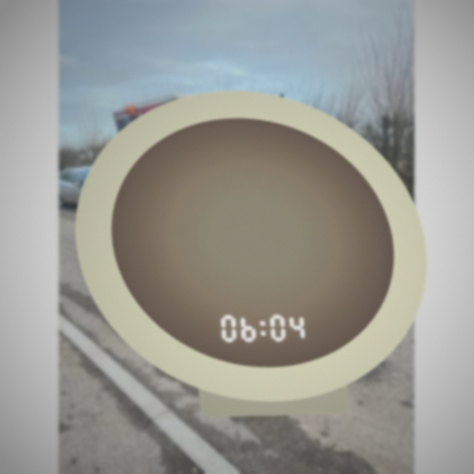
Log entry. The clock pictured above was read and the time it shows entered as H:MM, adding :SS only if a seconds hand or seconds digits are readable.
6:04
